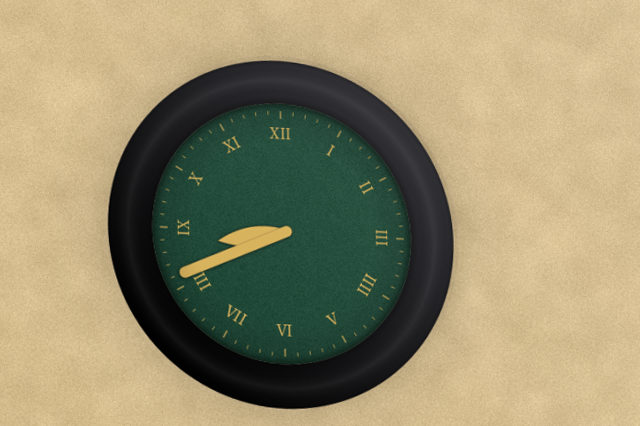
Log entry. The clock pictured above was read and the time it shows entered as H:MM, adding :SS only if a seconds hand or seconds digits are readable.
8:41
